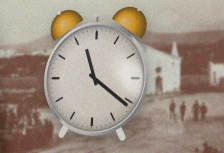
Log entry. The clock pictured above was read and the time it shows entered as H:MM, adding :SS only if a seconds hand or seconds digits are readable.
11:21
